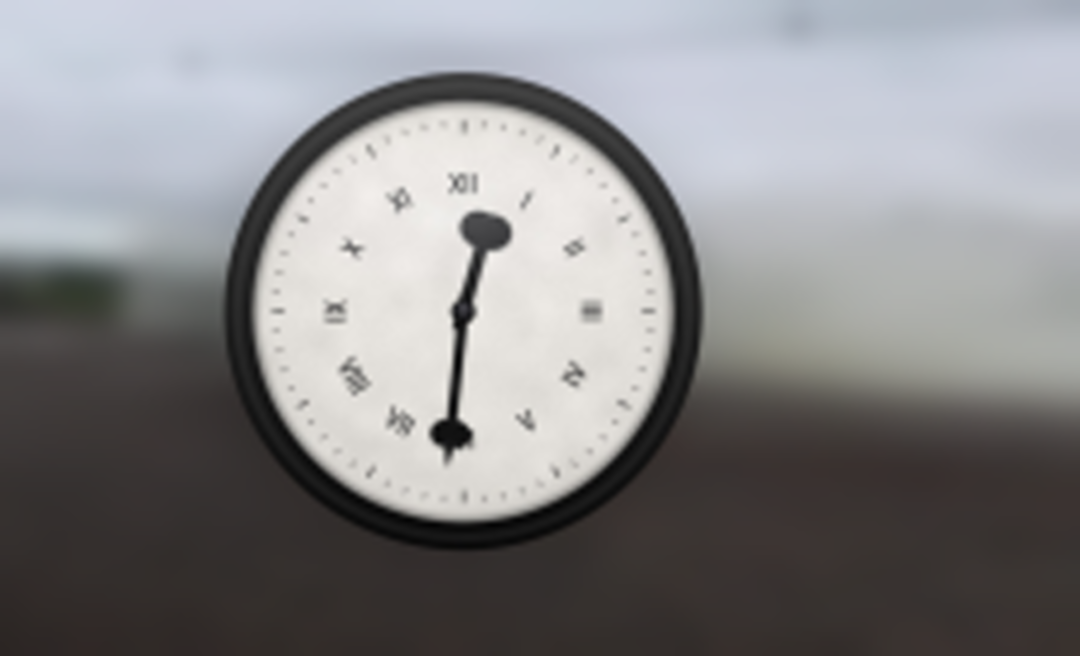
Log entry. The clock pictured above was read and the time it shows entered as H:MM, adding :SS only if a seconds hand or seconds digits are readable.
12:31
